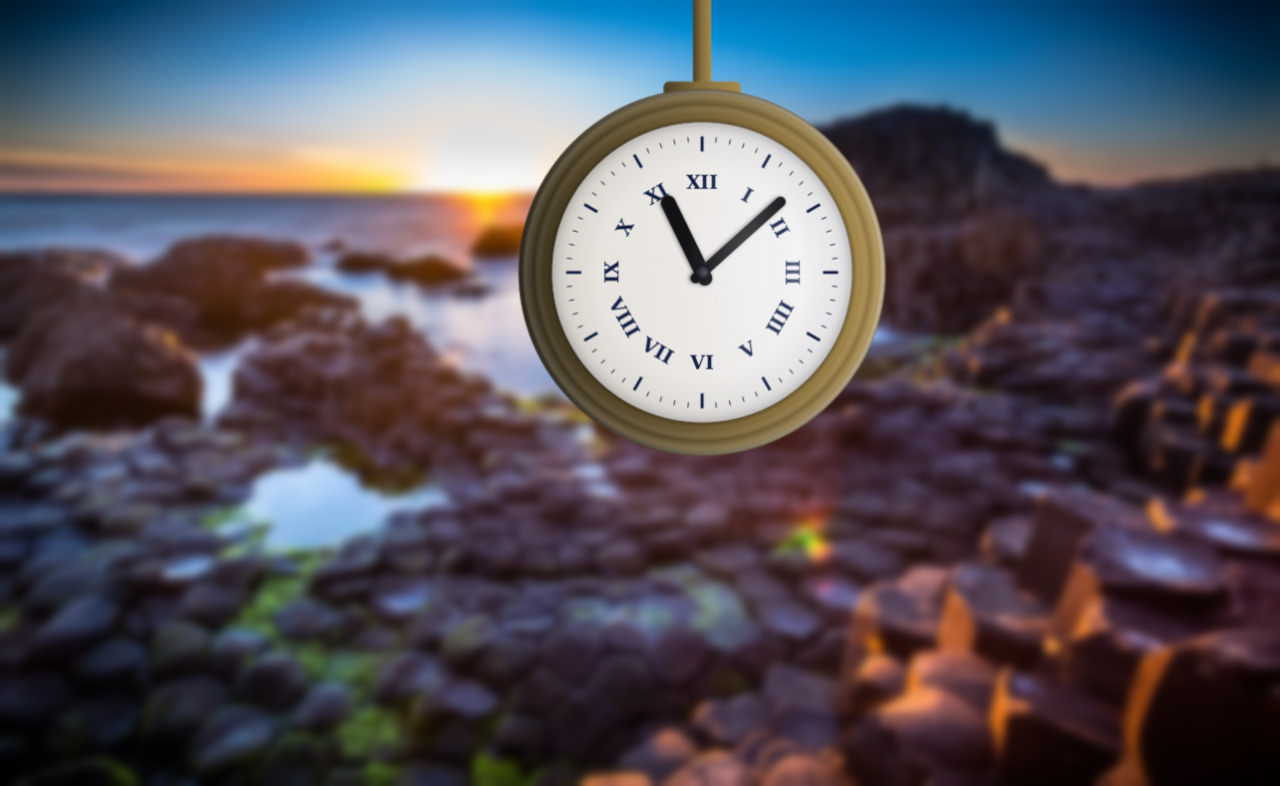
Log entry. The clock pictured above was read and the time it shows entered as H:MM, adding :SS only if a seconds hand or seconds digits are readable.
11:08
